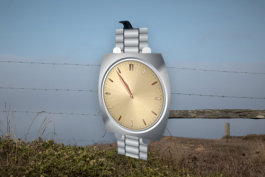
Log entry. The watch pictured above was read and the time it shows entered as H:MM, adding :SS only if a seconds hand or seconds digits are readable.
10:54
